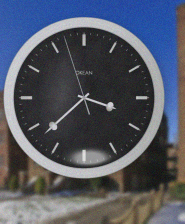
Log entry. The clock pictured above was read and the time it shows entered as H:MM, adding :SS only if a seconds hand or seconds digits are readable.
3:37:57
